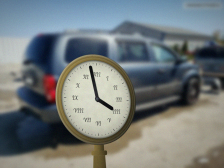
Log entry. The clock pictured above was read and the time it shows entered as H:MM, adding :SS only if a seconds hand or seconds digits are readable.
3:58
